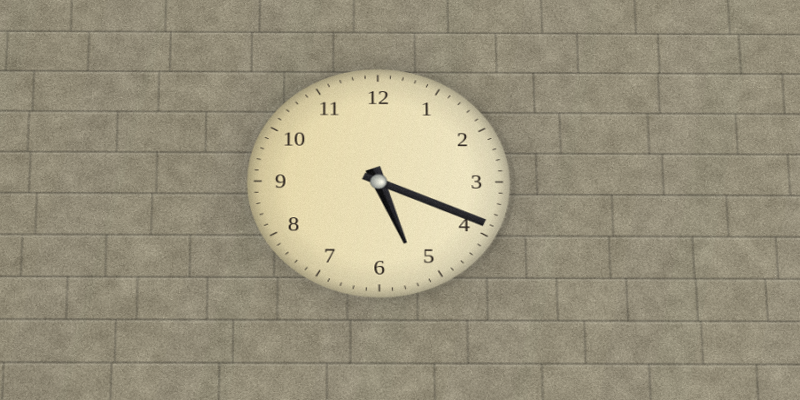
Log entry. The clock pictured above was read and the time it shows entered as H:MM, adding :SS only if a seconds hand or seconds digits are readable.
5:19
